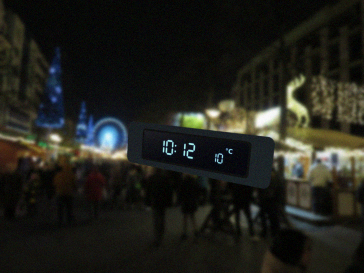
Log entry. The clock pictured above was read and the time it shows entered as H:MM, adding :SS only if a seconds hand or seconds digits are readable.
10:12
